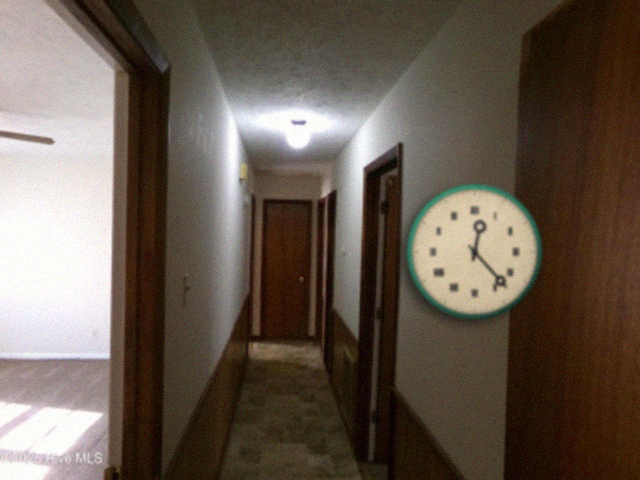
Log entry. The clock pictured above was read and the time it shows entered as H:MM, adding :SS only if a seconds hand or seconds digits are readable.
12:23
